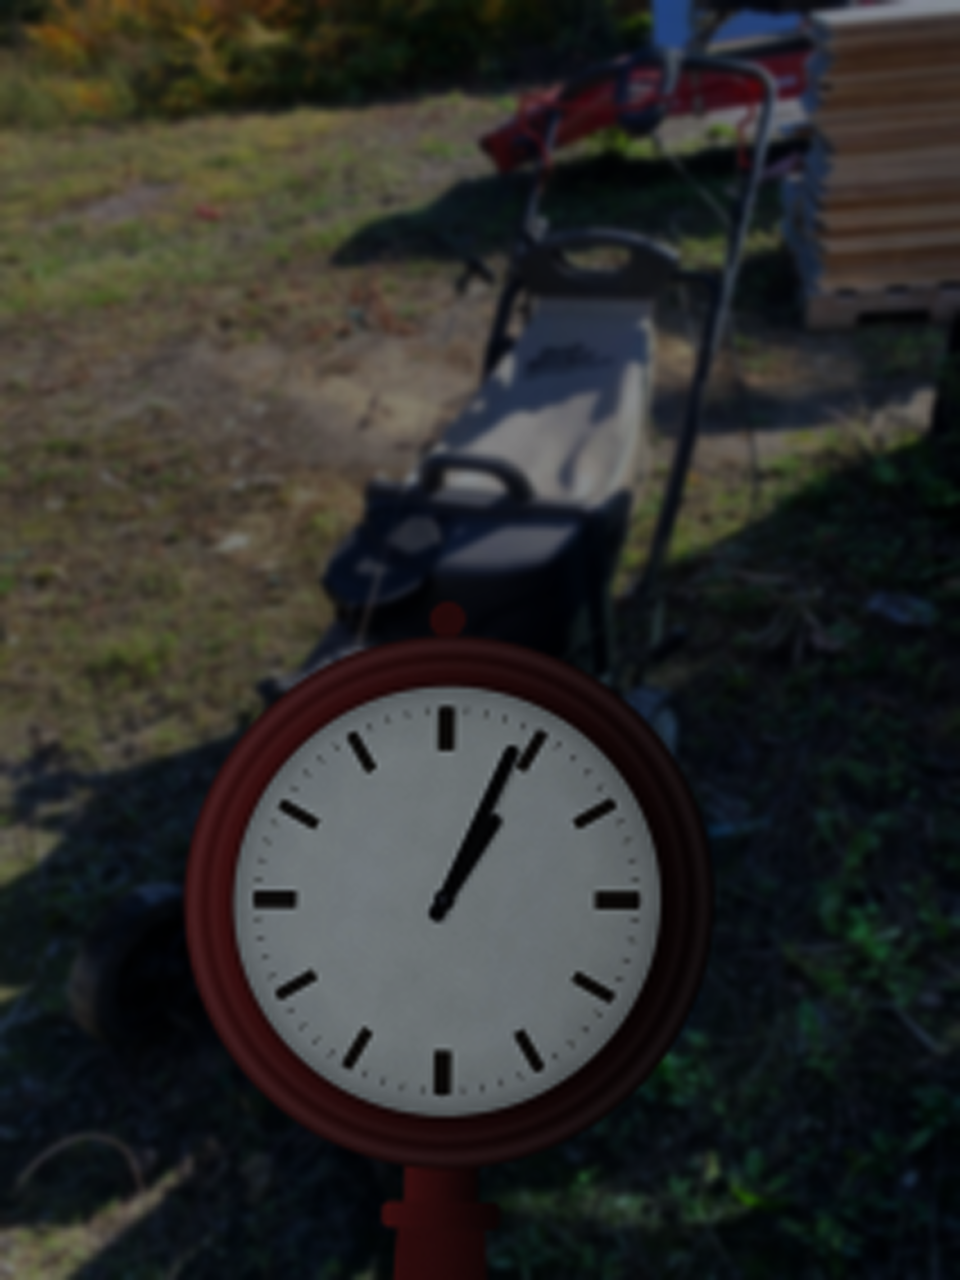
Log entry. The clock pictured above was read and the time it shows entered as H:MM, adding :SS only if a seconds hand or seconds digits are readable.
1:04
